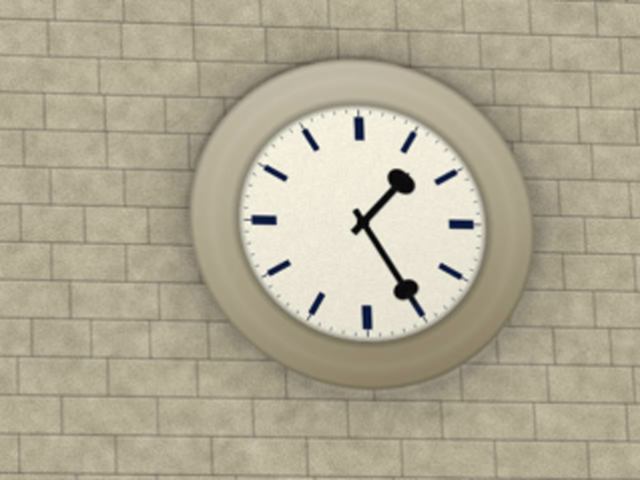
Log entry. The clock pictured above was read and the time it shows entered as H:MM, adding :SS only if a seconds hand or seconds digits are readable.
1:25
